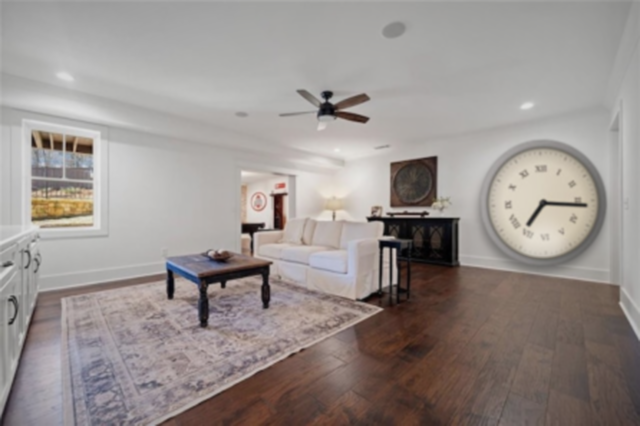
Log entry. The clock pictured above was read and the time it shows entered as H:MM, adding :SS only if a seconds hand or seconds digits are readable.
7:16
